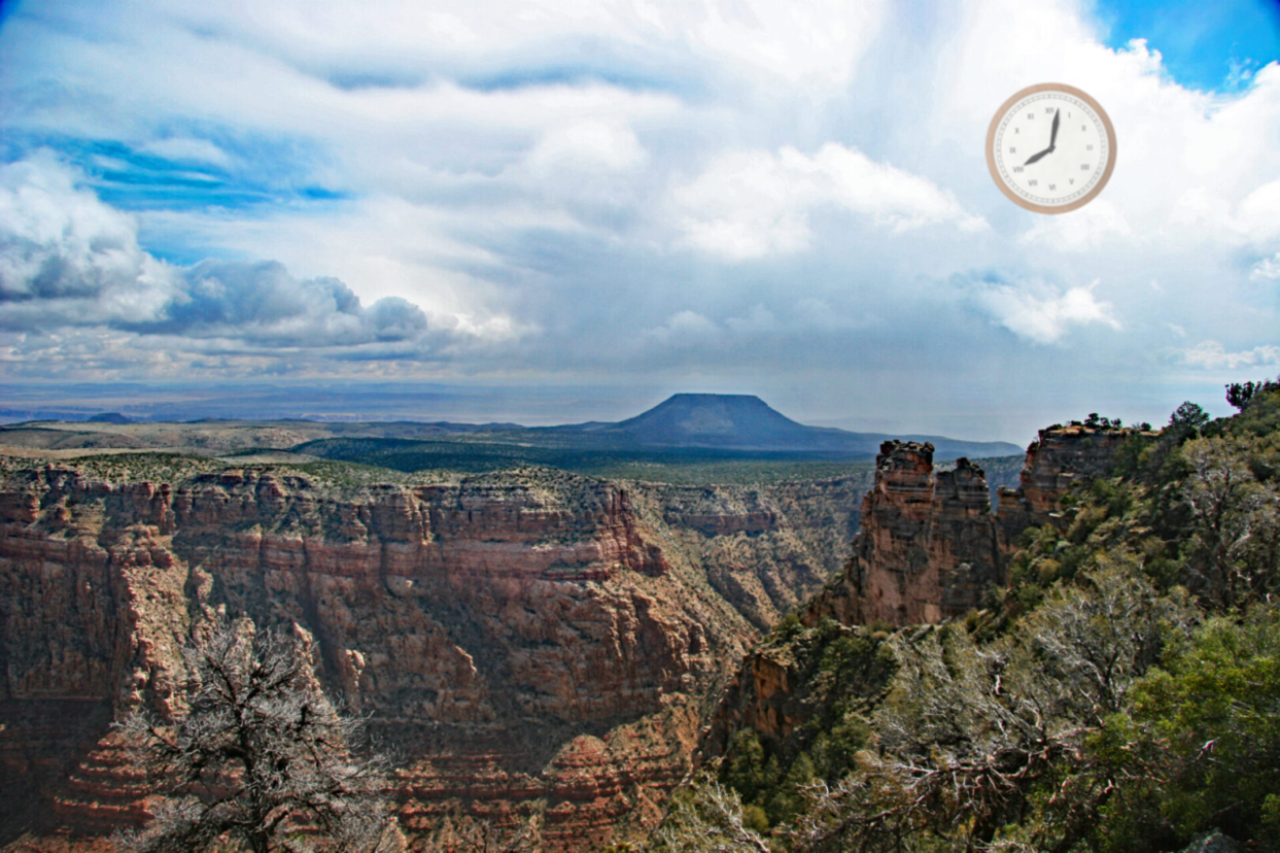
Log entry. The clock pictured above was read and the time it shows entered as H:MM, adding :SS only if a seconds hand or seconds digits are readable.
8:02
